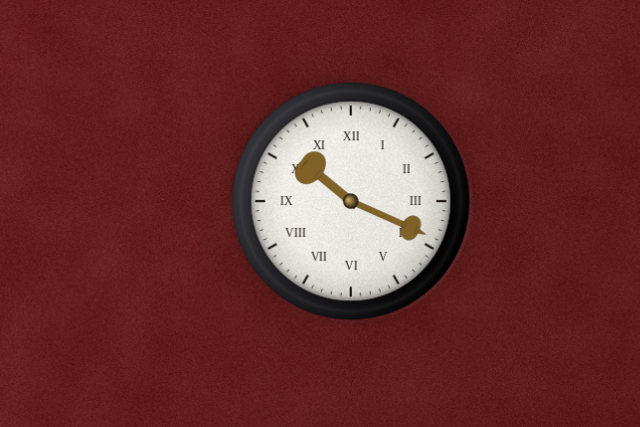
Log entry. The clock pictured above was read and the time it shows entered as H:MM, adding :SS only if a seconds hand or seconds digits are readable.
10:19
